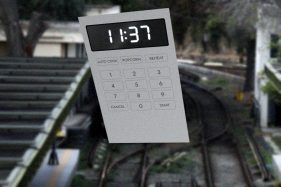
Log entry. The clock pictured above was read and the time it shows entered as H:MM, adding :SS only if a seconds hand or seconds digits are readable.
11:37
